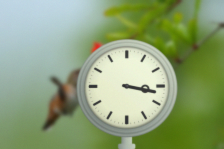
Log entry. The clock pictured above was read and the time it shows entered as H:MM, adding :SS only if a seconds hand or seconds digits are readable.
3:17
